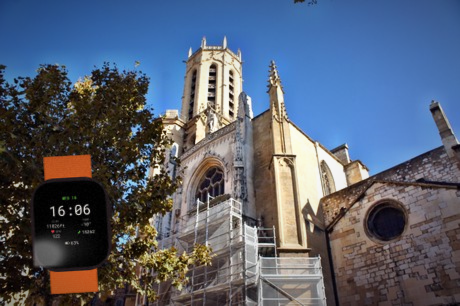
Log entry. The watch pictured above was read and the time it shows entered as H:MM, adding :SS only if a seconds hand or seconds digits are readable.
16:06
